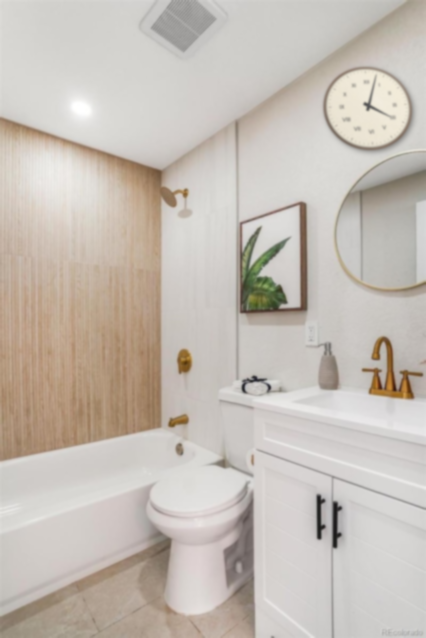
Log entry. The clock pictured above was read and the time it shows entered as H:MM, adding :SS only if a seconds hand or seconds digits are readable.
4:03
